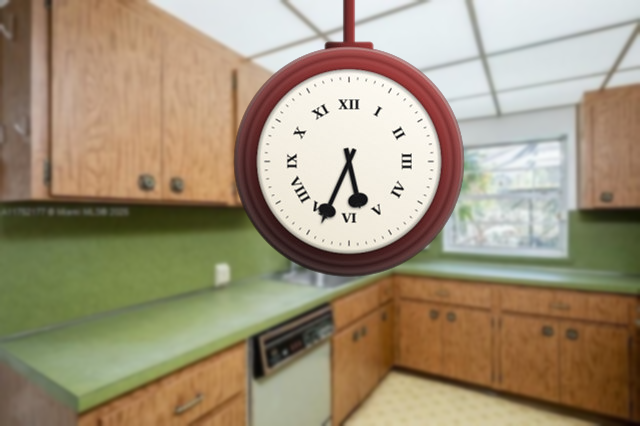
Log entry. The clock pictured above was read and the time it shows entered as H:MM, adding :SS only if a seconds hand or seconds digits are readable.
5:34
